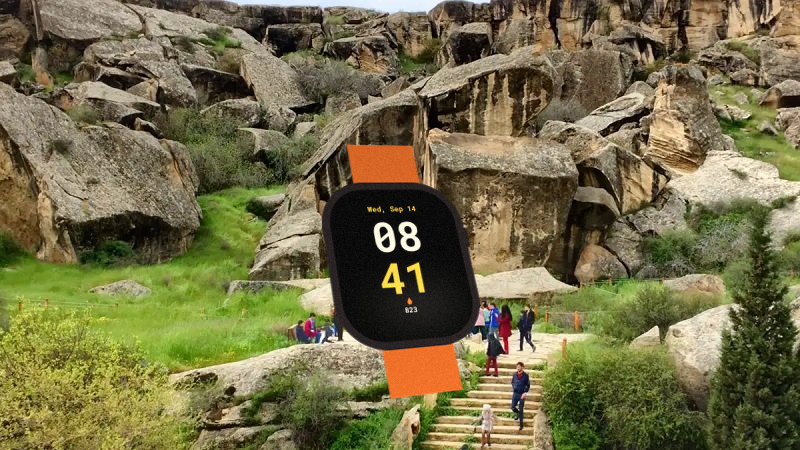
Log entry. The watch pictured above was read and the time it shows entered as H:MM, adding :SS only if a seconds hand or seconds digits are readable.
8:41
